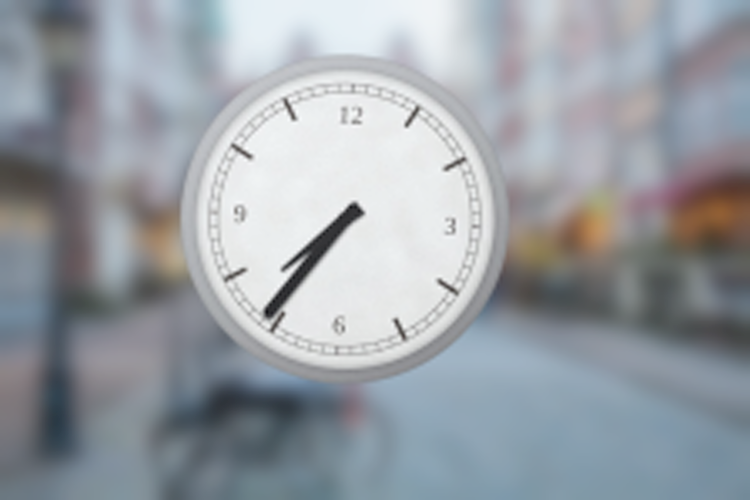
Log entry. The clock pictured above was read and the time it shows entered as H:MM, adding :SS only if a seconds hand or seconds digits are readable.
7:36
